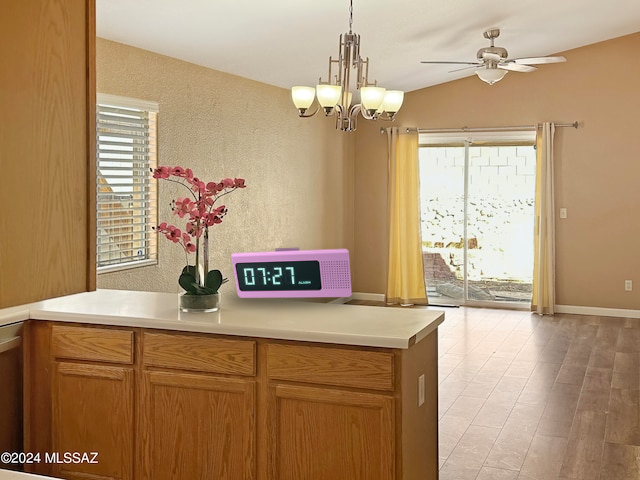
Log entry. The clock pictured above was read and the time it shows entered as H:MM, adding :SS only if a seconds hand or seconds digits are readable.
7:27
